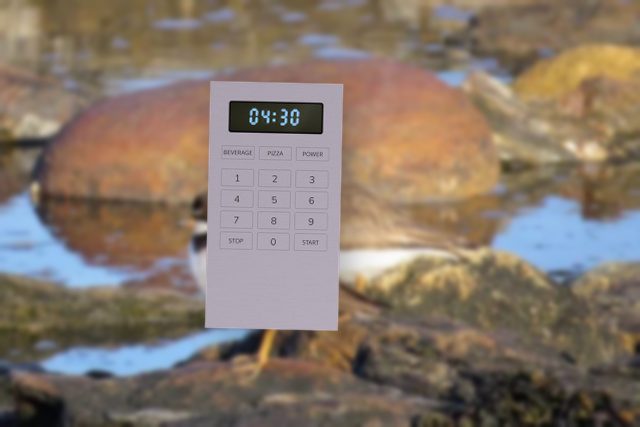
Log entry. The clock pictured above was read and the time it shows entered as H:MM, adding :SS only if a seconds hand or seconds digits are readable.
4:30
